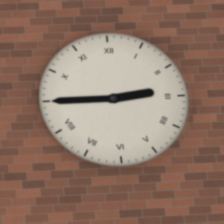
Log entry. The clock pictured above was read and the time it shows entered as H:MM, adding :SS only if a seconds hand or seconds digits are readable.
2:45
